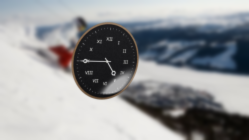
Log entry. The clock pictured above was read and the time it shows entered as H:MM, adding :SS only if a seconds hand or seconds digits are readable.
4:45
